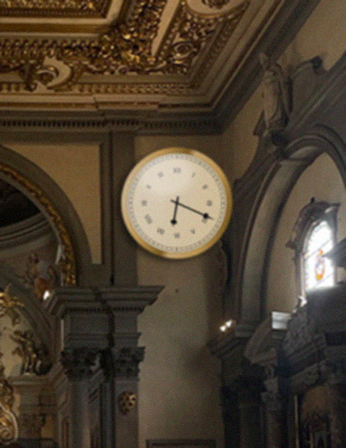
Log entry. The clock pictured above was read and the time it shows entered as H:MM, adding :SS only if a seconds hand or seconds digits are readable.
6:19
